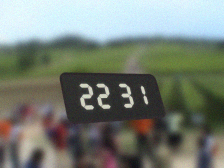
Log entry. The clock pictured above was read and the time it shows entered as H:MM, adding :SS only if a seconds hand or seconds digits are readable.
22:31
